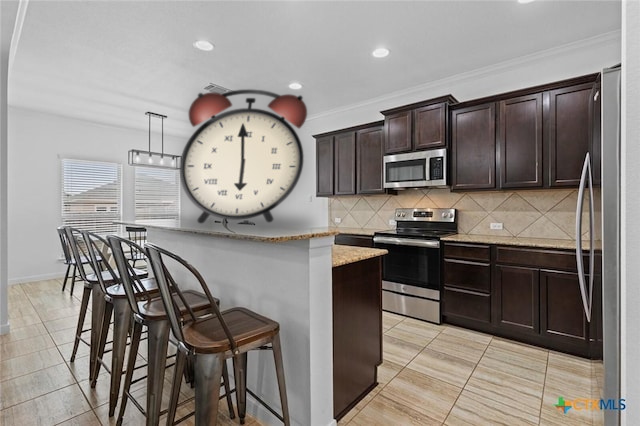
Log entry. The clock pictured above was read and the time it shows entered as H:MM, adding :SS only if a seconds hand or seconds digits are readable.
5:59
